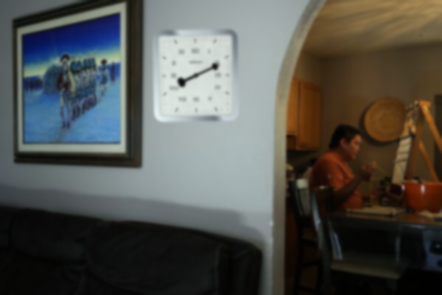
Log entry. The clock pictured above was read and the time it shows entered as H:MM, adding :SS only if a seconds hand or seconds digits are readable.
8:11
